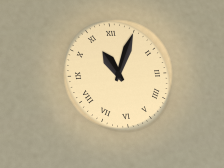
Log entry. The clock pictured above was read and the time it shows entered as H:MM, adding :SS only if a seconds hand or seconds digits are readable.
11:05
